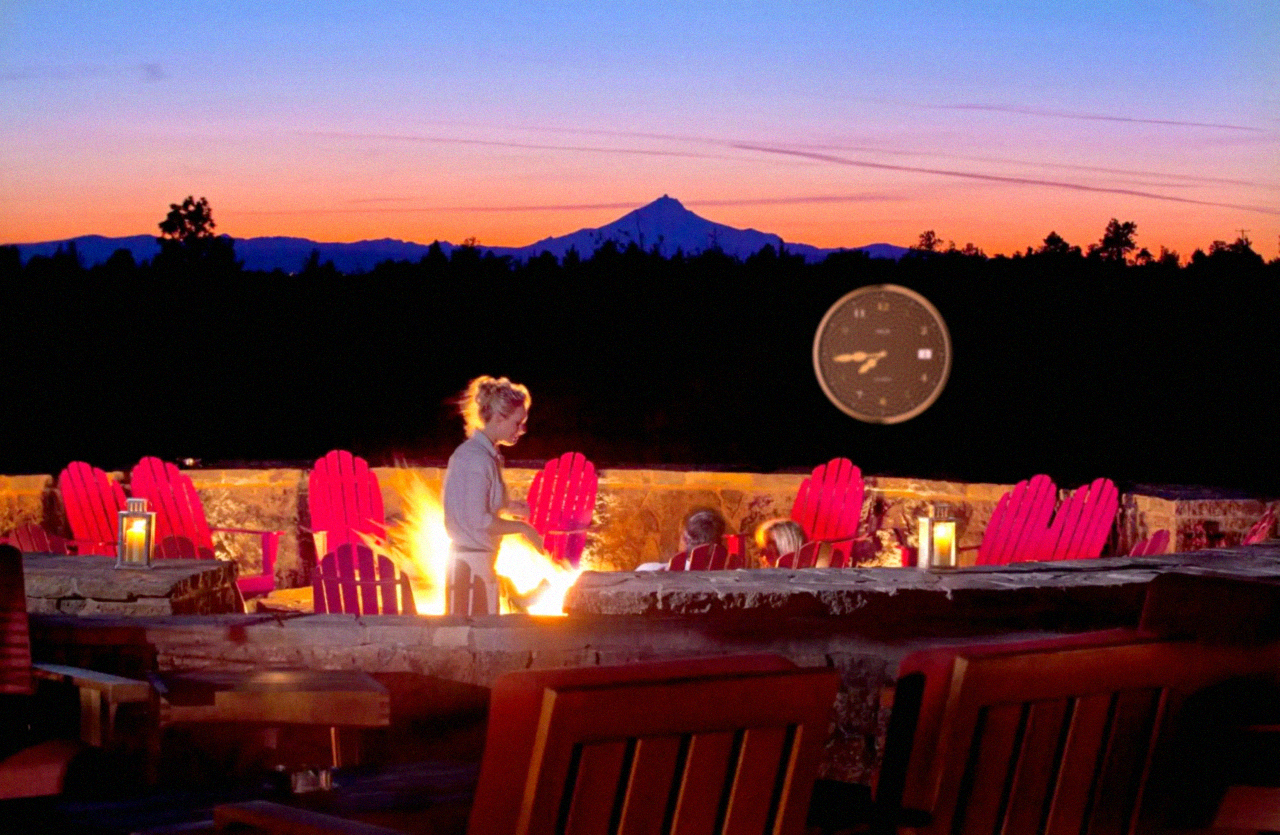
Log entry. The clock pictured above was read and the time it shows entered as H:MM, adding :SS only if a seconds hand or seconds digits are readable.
7:44
